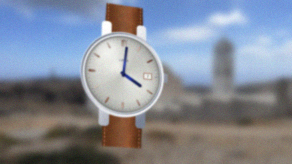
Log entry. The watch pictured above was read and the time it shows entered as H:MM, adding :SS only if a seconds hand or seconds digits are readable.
4:01
